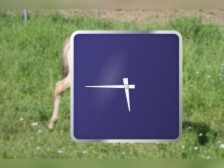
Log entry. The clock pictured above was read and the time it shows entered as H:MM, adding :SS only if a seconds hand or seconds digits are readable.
5:45
